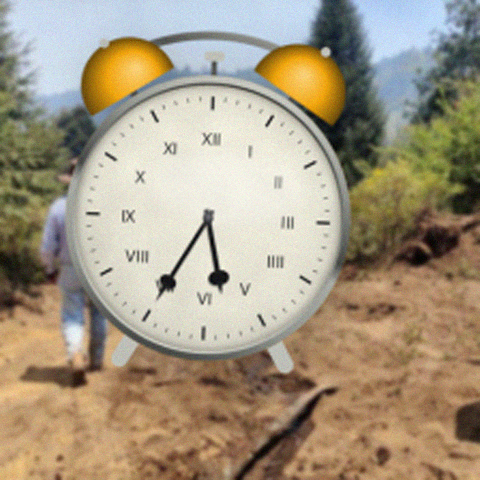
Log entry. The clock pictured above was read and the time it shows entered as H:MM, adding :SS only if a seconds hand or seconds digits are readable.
5:35
